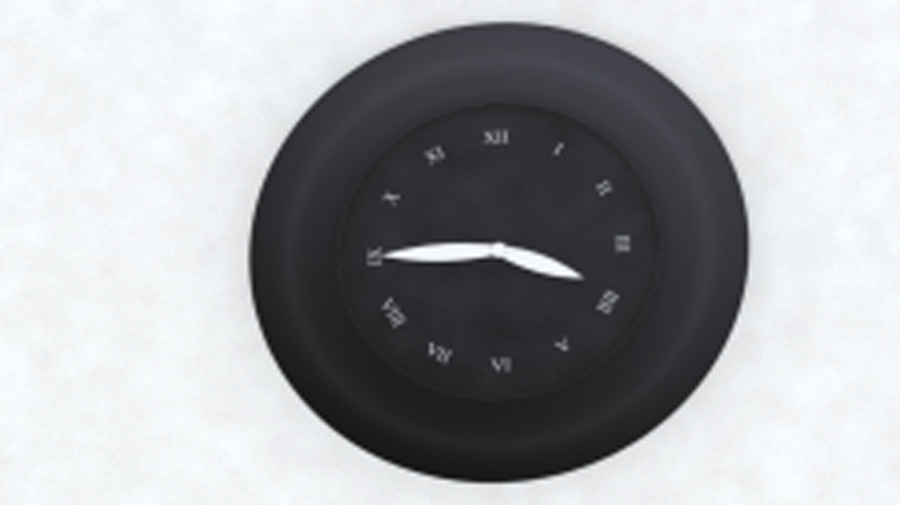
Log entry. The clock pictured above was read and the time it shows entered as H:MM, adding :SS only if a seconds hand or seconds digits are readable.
3:45
